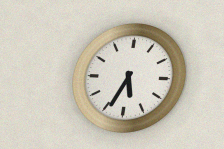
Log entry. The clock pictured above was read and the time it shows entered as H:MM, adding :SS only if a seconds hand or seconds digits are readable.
5:34
